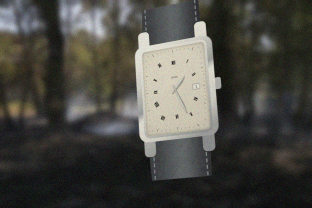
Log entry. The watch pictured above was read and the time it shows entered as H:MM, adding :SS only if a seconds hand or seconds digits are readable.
1:26
